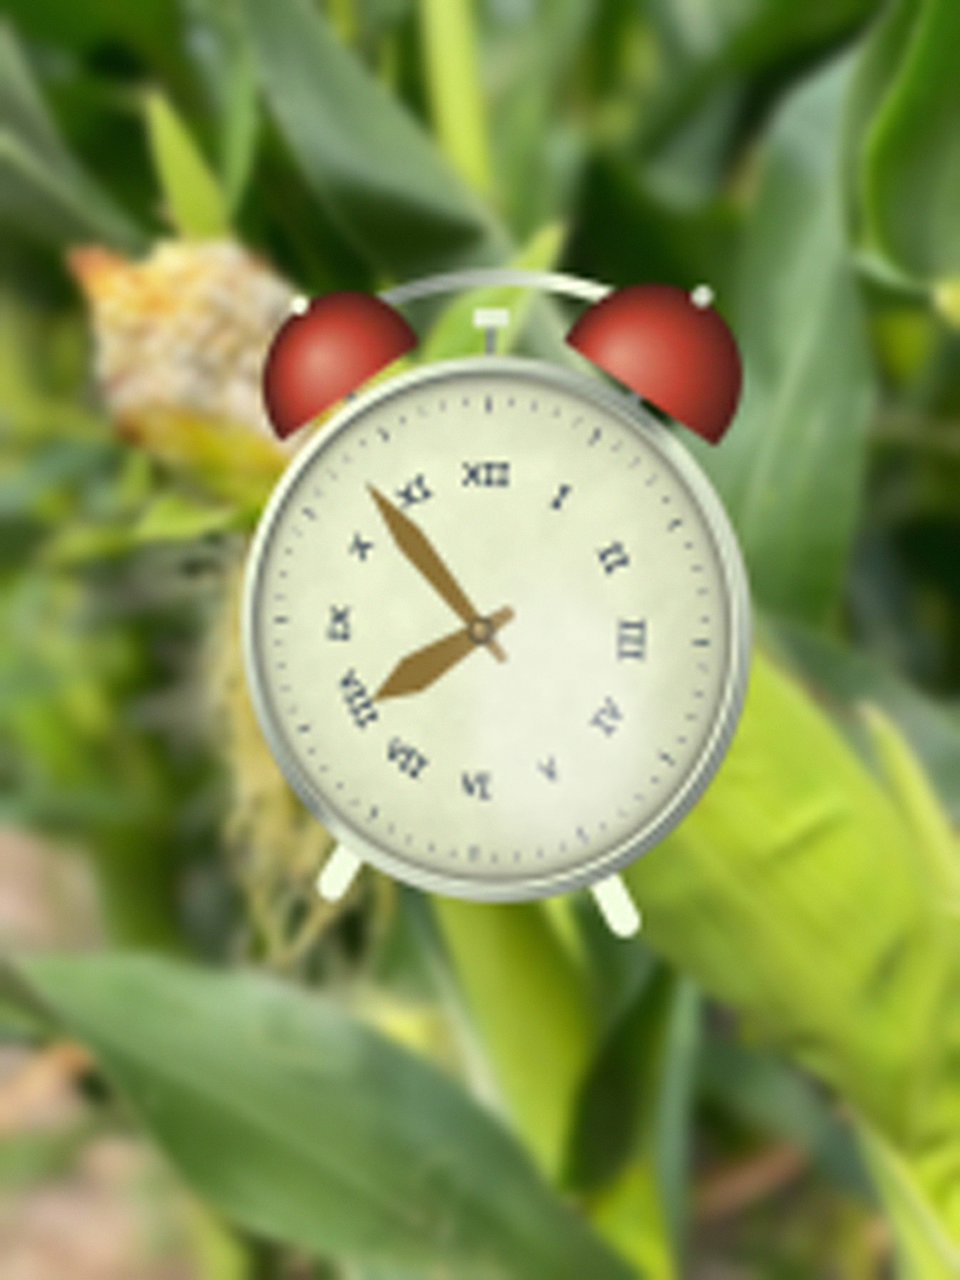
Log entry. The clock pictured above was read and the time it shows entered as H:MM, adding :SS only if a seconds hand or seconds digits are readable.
7:53
